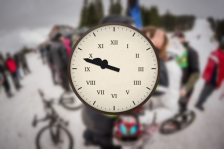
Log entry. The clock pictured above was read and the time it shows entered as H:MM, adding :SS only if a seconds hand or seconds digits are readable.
9:48
